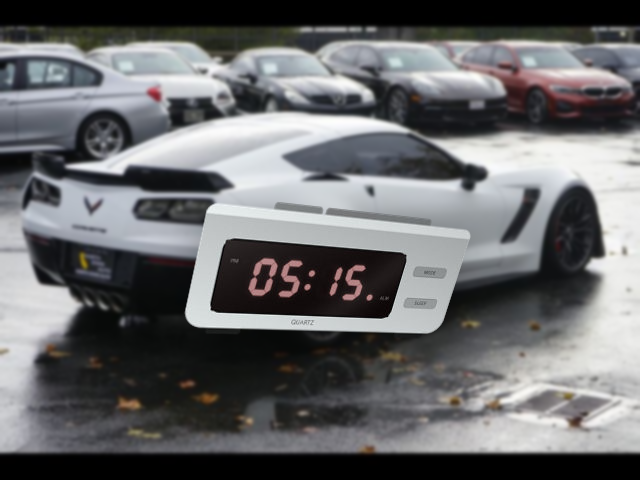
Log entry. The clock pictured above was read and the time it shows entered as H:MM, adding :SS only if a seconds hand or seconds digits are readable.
5:15
